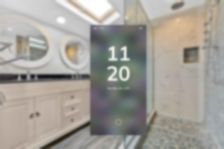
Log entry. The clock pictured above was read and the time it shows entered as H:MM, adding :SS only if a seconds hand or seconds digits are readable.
11:20
